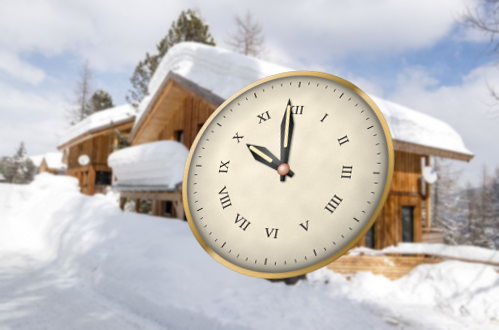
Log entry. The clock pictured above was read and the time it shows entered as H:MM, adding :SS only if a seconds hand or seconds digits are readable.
9:59
